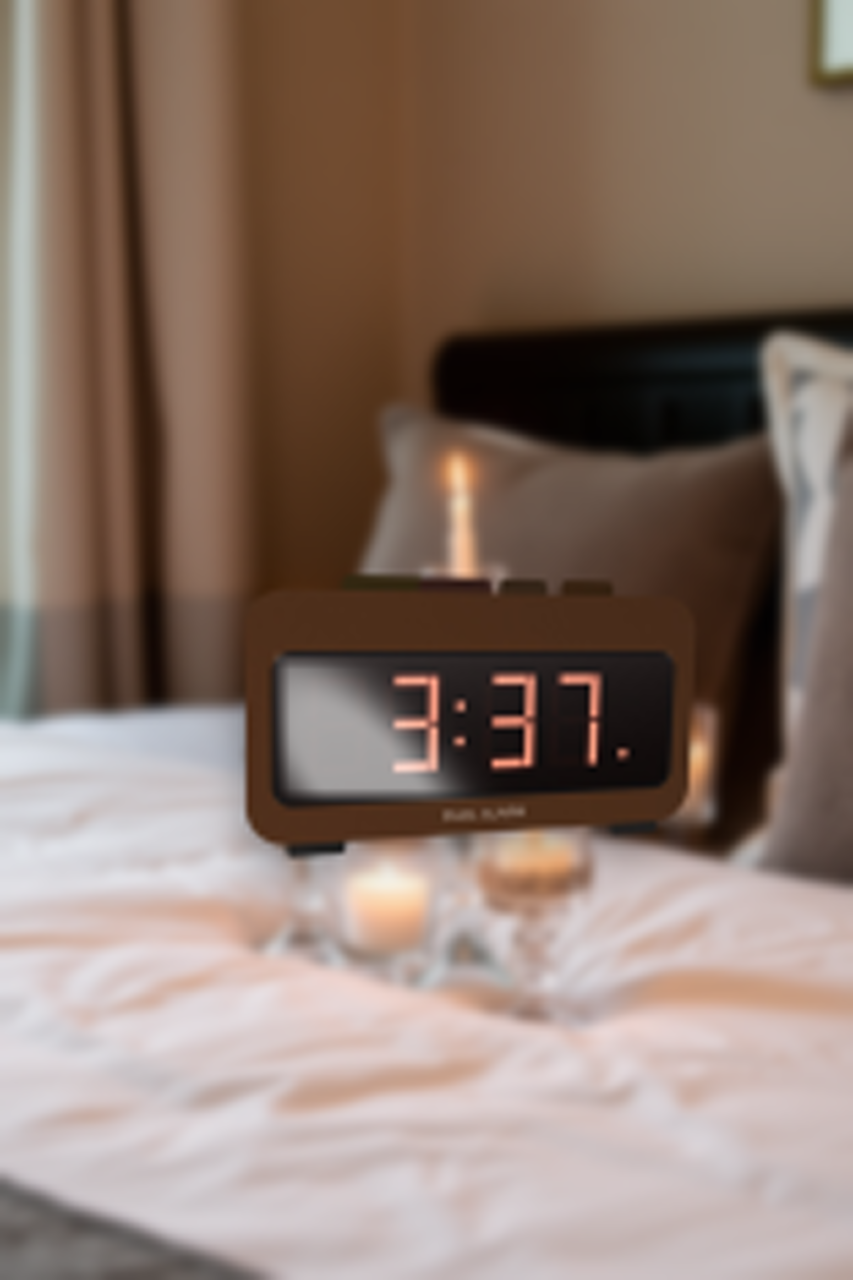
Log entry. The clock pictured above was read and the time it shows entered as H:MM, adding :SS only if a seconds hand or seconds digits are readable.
3:37
